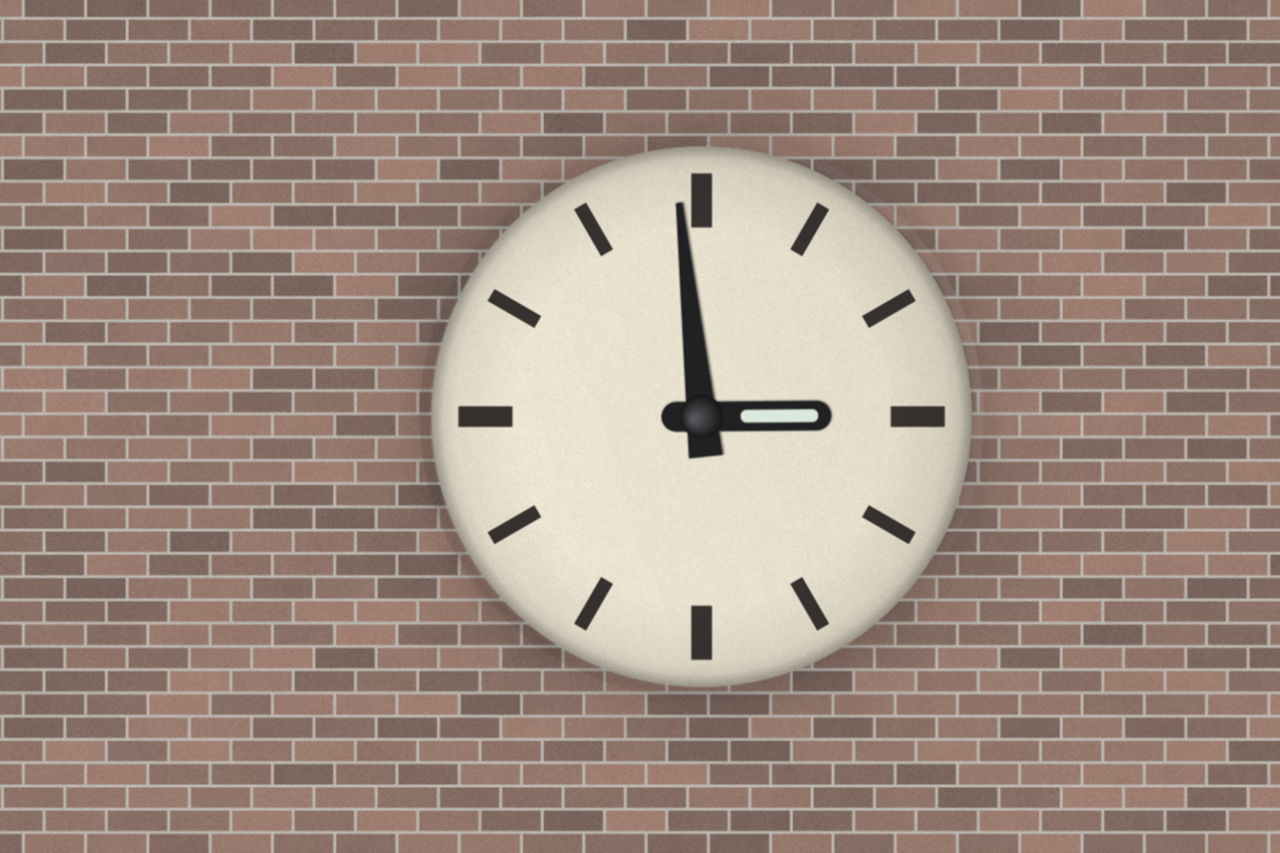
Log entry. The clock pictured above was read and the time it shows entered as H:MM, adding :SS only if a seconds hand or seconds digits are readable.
2:59
